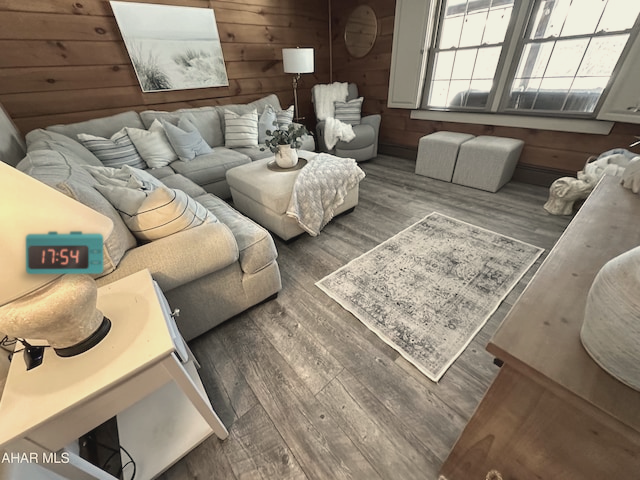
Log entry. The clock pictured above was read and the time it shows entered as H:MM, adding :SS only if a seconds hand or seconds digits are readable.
17:54
